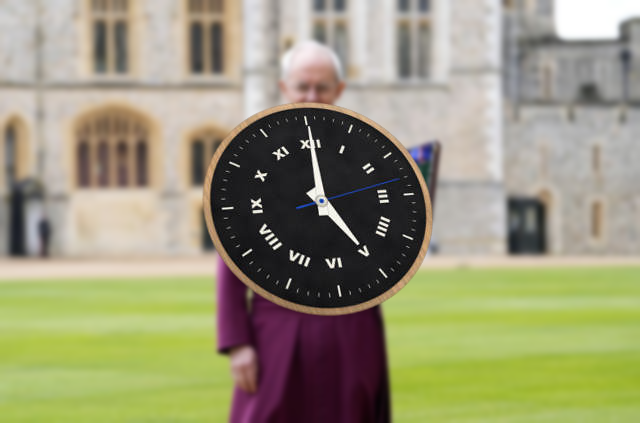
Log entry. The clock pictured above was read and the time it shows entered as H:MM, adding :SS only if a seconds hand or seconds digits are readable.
5:00:13
